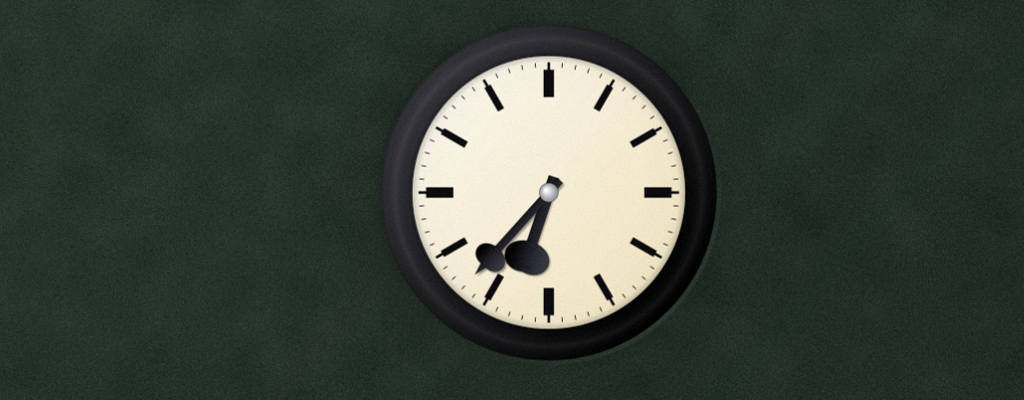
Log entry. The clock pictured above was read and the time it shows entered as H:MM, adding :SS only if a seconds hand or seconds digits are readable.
6:37
